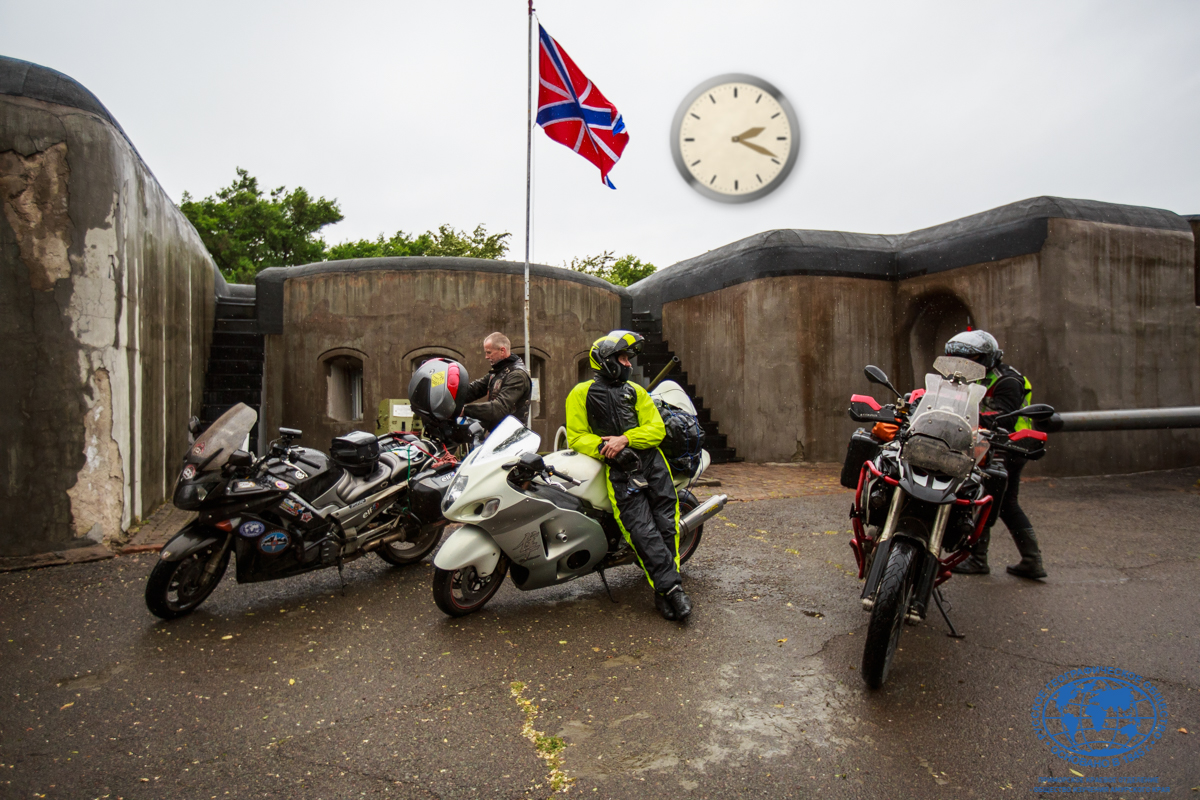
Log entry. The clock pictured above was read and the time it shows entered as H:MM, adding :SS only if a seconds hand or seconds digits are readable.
2:19
